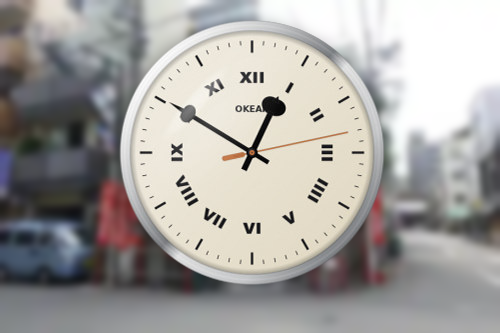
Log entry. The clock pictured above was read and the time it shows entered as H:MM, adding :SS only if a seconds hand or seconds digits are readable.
12:50:13
